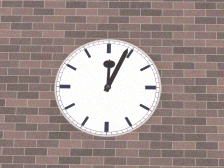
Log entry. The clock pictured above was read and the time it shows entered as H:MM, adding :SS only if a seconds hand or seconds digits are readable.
12:04
